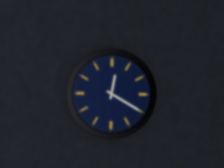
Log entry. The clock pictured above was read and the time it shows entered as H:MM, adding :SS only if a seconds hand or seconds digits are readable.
12:20
